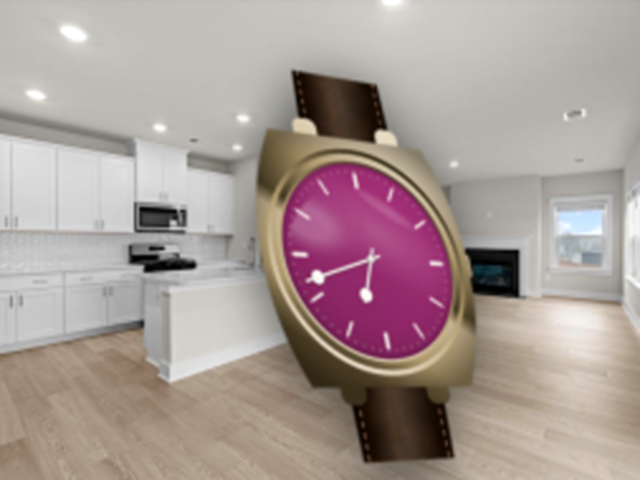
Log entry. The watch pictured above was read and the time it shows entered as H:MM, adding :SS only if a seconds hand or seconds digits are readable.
6:42
